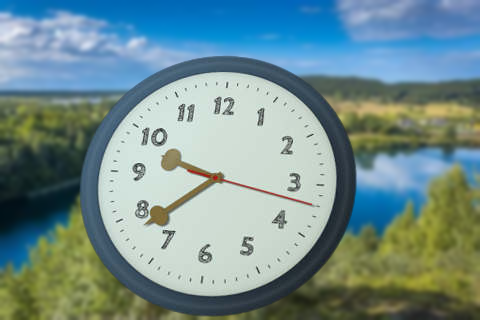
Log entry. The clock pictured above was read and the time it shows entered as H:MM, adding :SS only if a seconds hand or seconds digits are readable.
9:38:17
